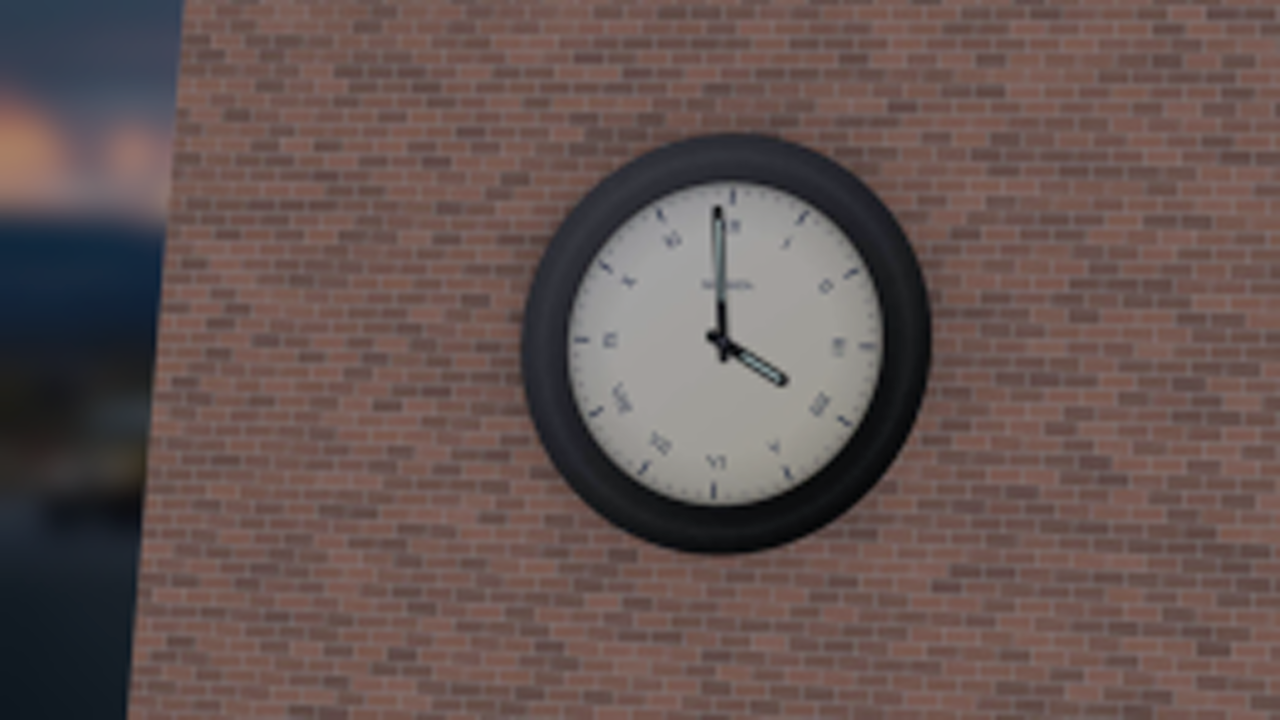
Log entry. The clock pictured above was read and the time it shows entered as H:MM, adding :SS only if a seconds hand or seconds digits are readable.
3:59
